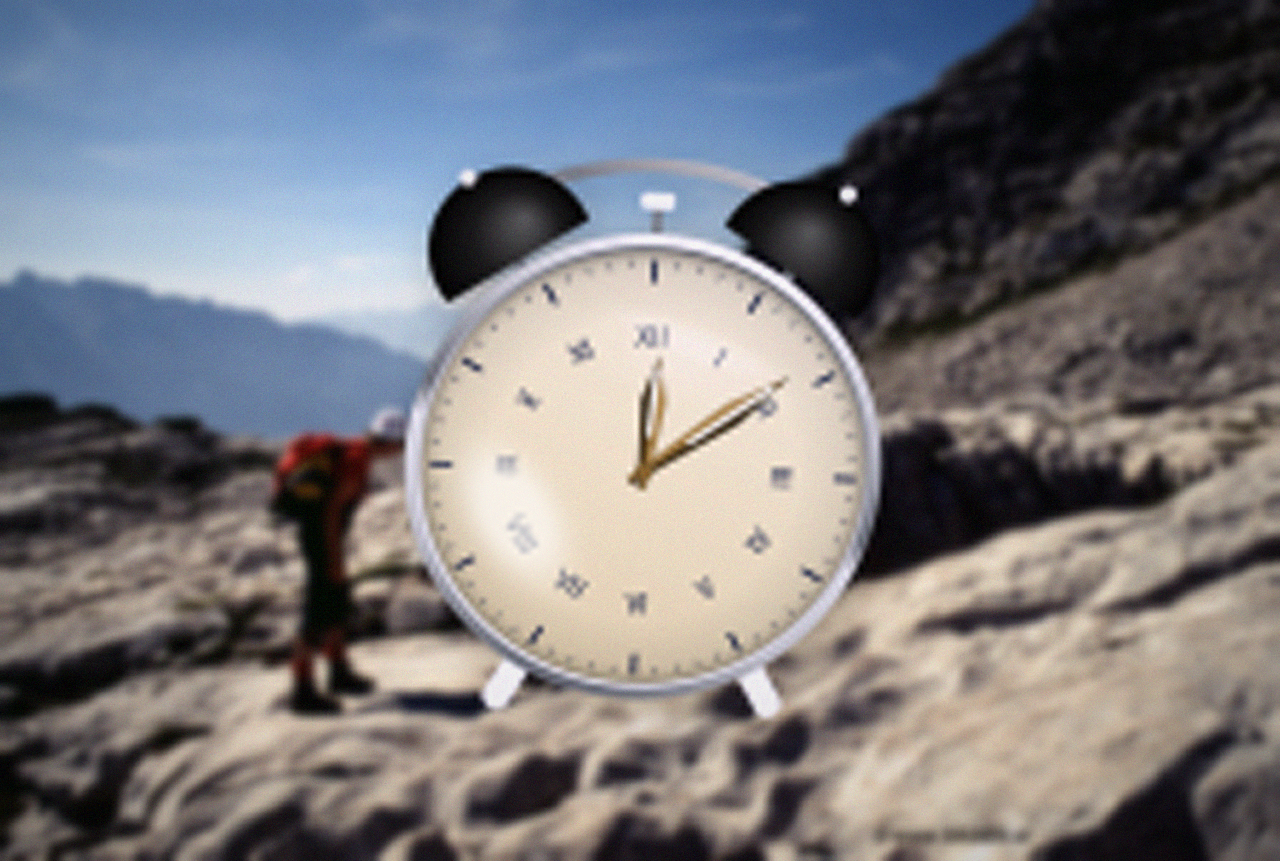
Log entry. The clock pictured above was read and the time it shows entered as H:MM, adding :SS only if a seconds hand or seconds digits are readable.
12:09
